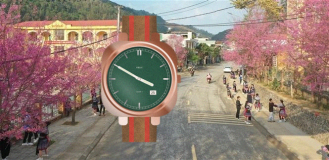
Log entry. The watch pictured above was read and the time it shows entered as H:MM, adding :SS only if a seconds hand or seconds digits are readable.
3:50
